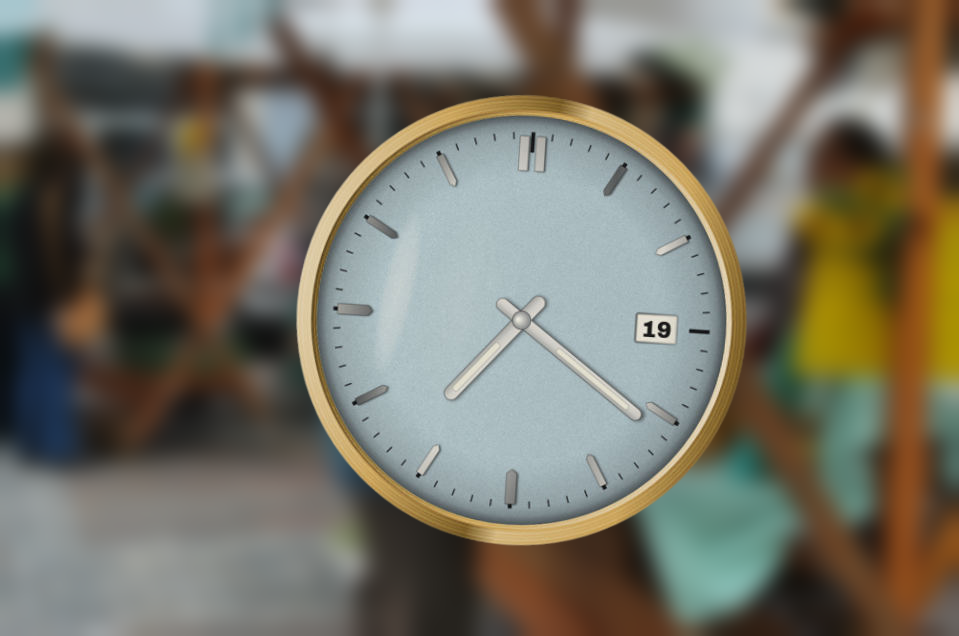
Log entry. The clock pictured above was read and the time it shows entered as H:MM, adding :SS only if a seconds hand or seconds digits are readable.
7:21
